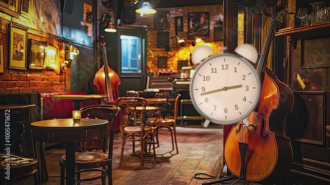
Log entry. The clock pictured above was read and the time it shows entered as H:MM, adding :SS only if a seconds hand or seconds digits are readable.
2:43
